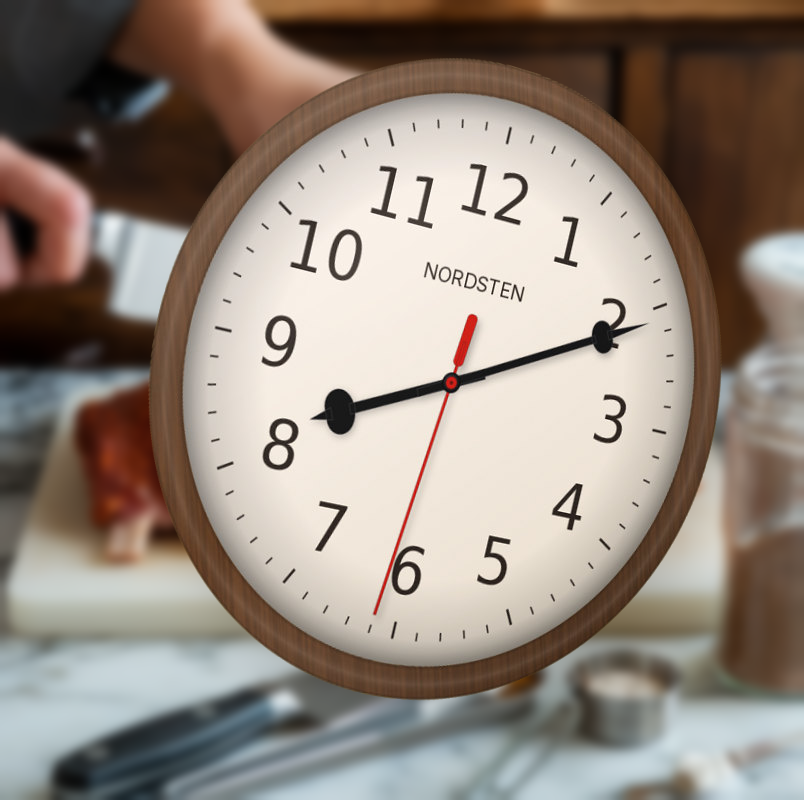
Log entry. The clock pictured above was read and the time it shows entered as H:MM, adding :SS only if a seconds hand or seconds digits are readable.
8:10:31
